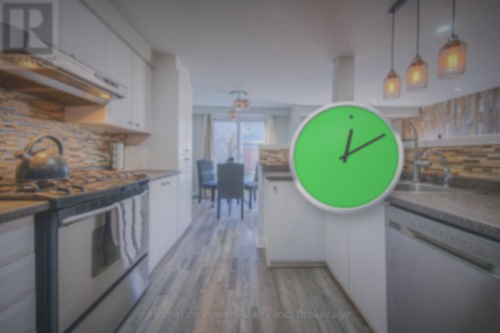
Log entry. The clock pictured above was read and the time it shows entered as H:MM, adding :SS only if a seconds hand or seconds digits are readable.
12:09
